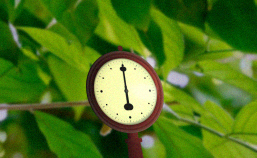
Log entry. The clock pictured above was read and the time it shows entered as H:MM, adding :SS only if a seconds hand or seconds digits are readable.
6:00
